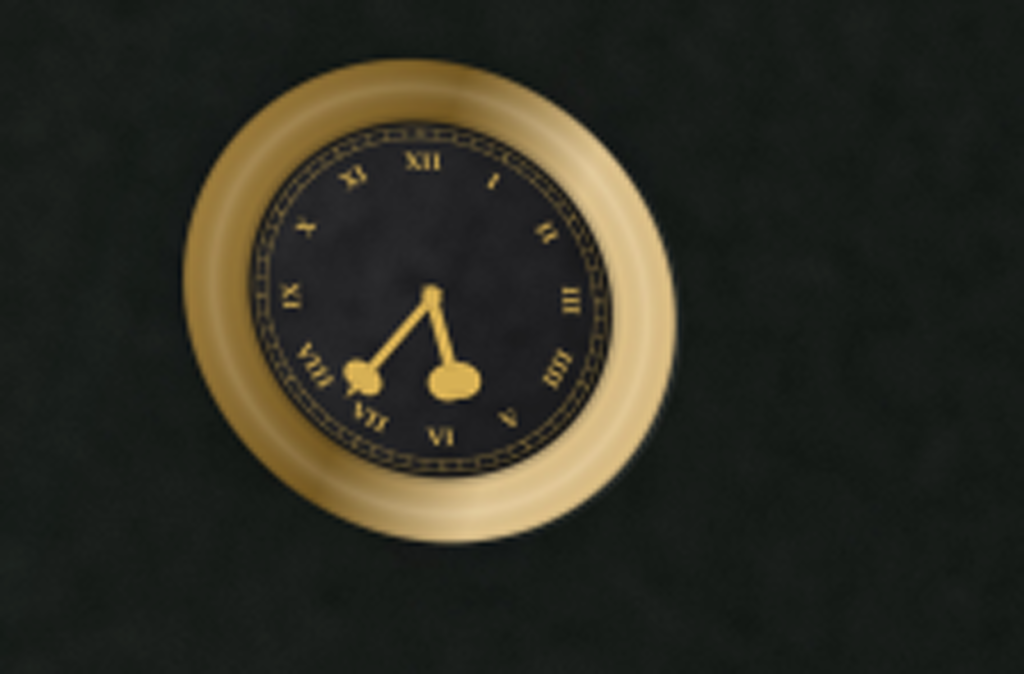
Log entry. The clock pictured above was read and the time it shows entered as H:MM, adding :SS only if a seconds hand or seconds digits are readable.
5:37
